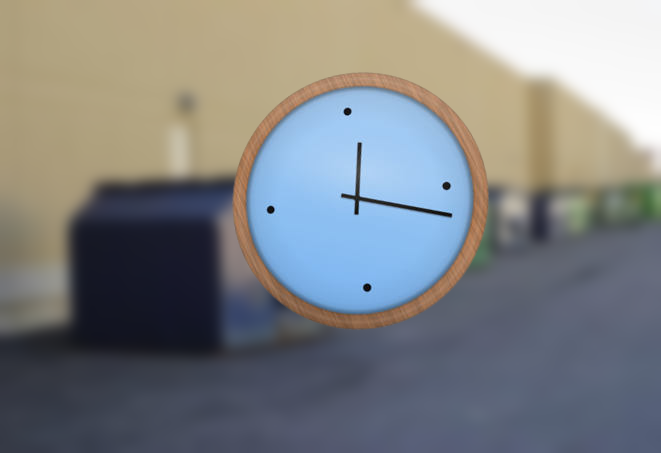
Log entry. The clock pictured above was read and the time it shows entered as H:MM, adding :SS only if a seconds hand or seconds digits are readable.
12:18
